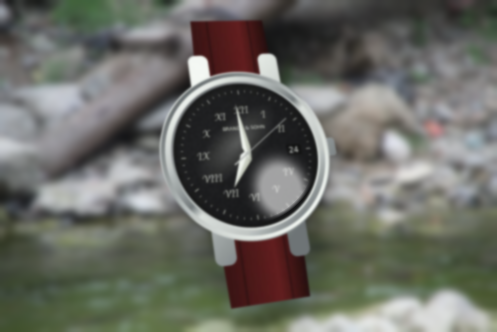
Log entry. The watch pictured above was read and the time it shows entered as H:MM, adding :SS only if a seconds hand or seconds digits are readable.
6:59:09
